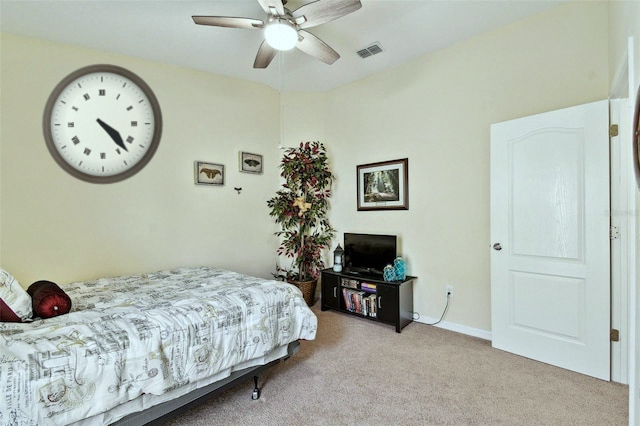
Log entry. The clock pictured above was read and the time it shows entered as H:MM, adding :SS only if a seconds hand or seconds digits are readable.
4:23
